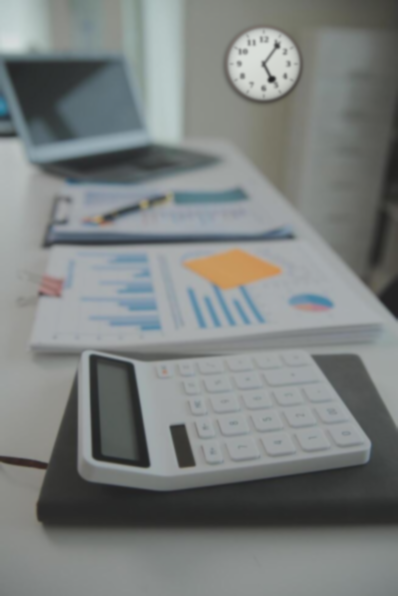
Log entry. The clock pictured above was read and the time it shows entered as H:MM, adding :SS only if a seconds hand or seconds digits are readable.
5:06
